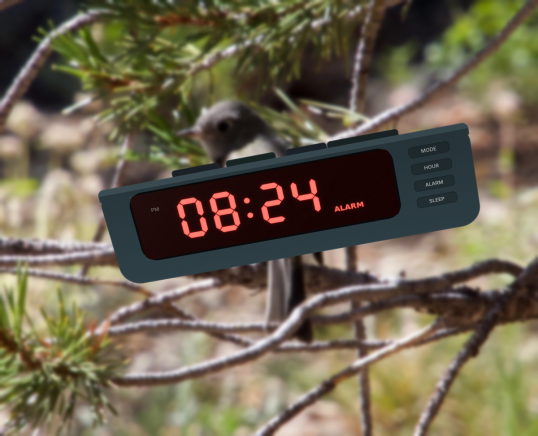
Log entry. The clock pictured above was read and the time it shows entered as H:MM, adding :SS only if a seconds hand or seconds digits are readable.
8:24
